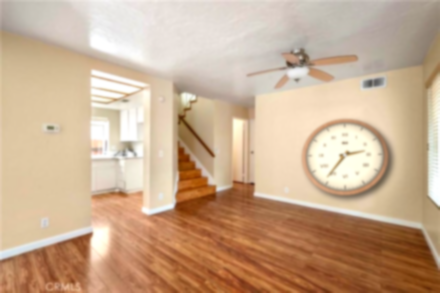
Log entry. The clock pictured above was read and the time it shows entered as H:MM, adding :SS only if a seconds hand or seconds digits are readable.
2:36
